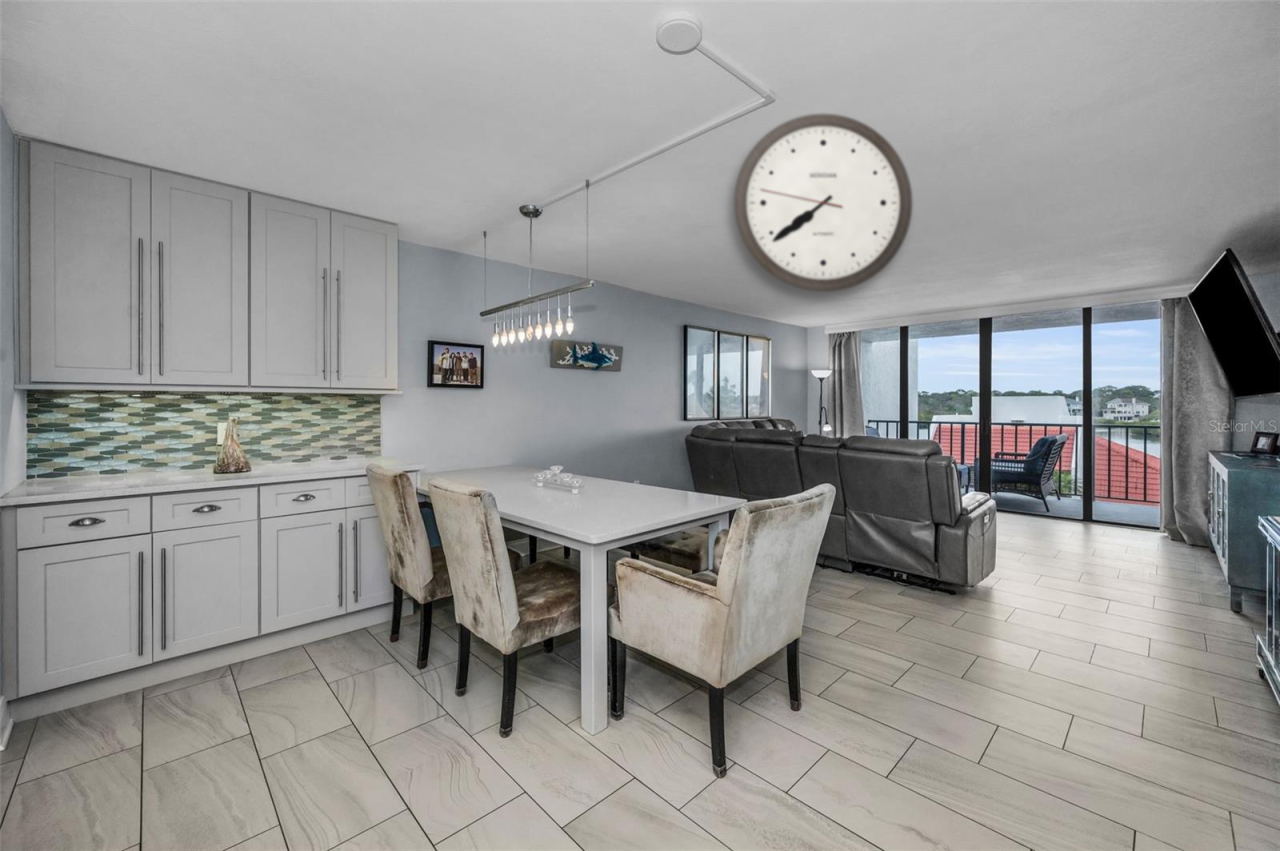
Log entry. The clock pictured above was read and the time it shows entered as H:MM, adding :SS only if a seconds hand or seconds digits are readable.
7:38:47
